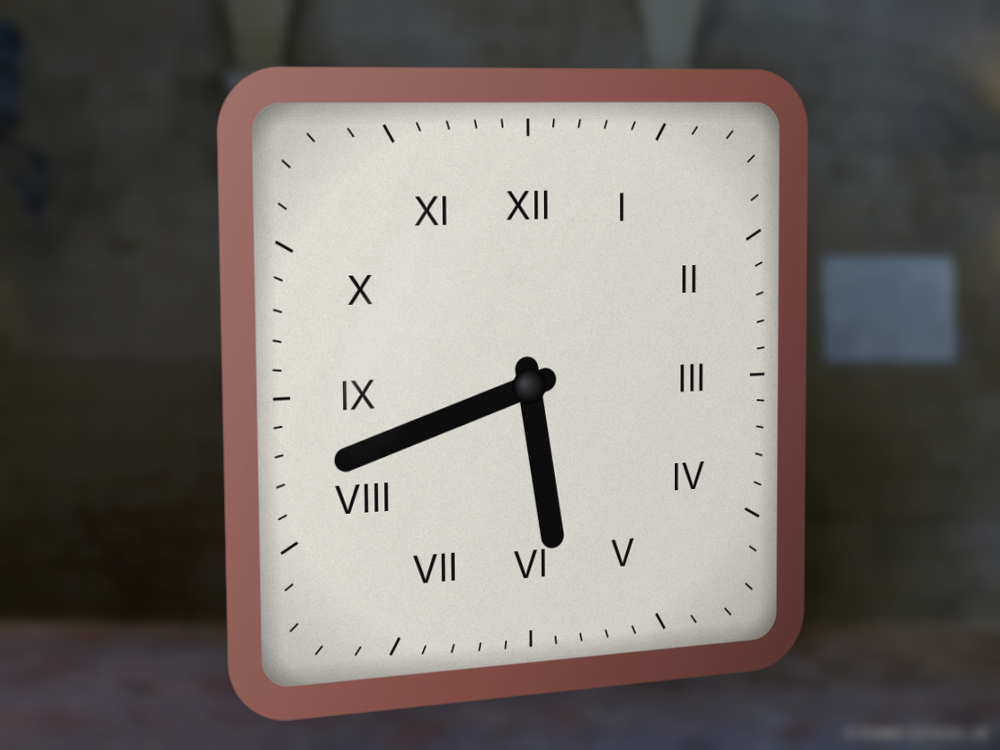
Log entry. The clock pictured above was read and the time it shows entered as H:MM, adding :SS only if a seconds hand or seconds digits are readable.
5:42
